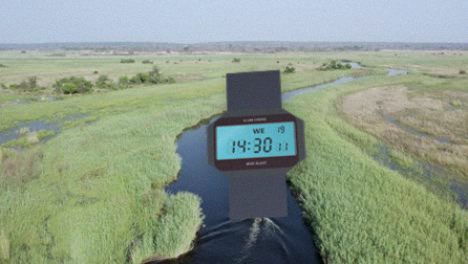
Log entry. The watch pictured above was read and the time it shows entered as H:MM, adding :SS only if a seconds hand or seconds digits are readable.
14:30:11
